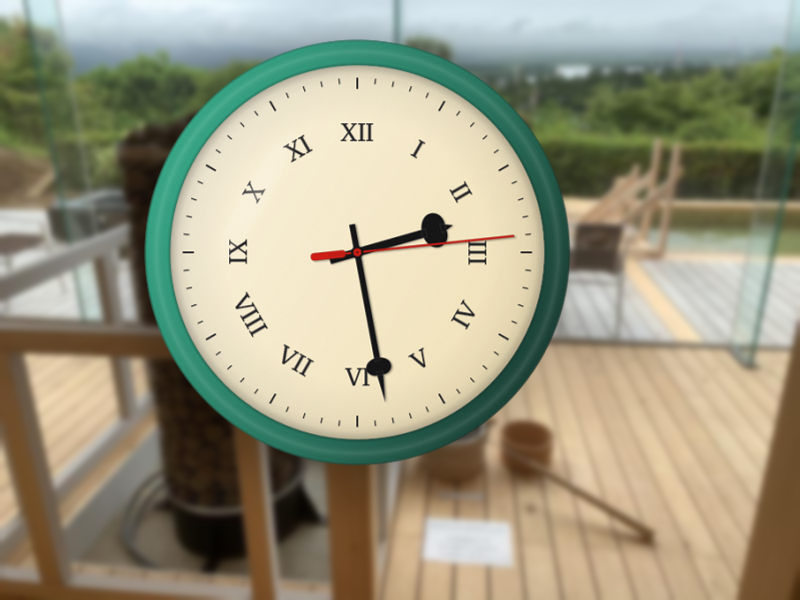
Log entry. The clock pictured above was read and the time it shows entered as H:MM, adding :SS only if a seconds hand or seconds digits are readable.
2:28:14
